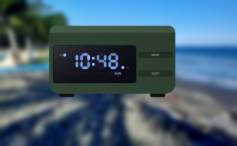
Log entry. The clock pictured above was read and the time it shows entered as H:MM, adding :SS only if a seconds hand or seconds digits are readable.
10:48
